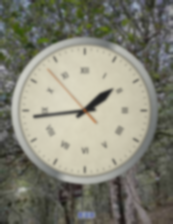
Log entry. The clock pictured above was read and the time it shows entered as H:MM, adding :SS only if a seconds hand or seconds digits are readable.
1:43:53
